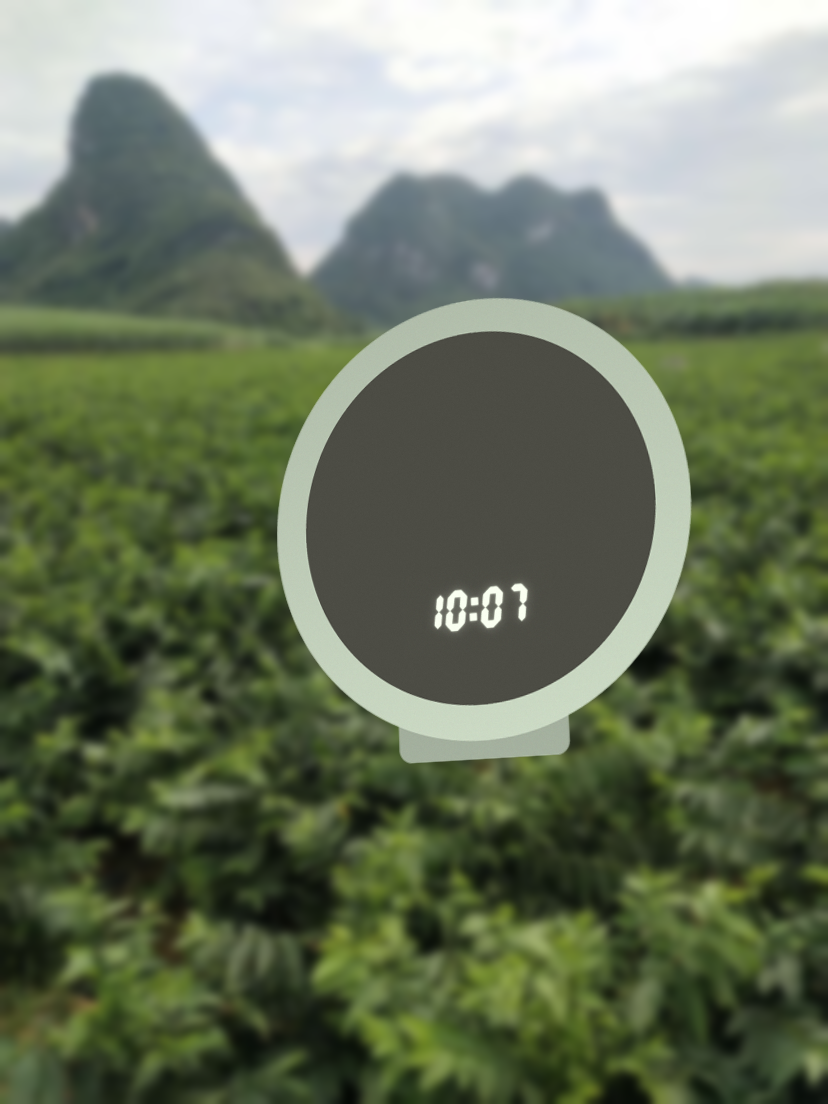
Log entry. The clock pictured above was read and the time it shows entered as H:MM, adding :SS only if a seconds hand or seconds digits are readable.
10:07
